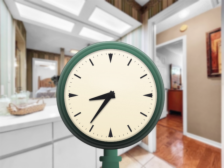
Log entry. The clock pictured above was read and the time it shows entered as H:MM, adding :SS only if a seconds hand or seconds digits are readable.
8:36
